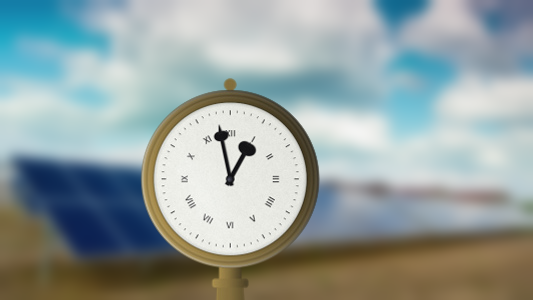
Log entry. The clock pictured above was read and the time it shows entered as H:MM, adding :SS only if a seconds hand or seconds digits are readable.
12:58
